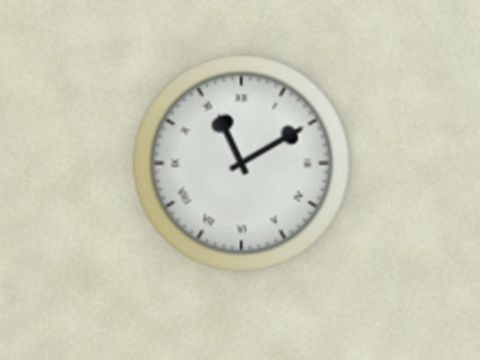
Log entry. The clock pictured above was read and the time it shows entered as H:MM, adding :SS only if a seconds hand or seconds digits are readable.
11:10
